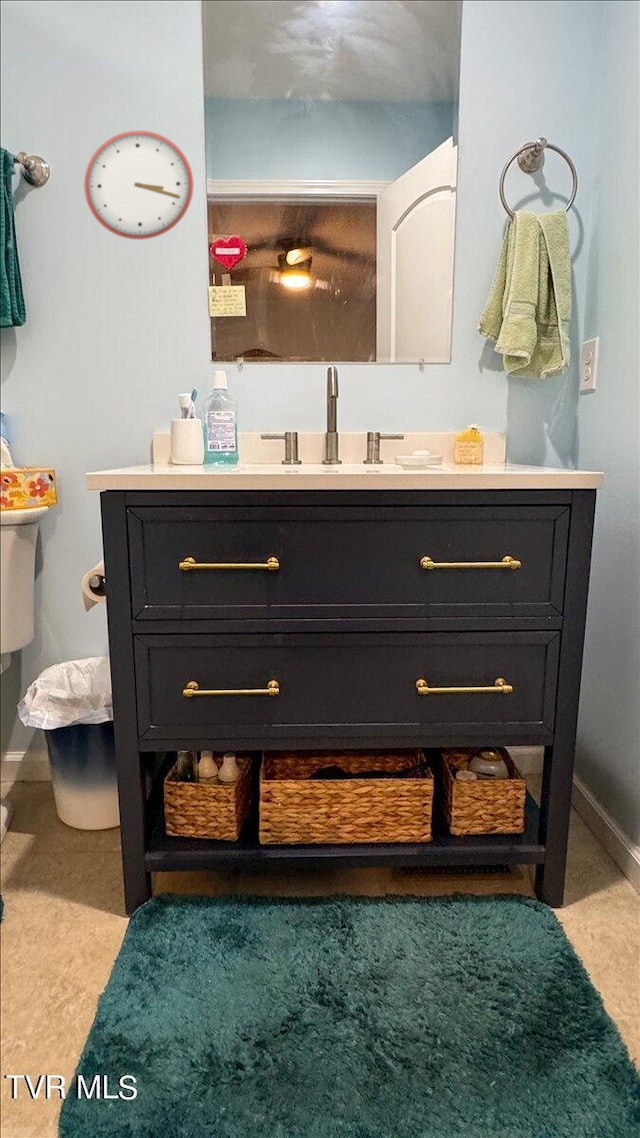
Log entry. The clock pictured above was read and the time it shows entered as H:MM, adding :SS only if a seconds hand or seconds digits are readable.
3:18
